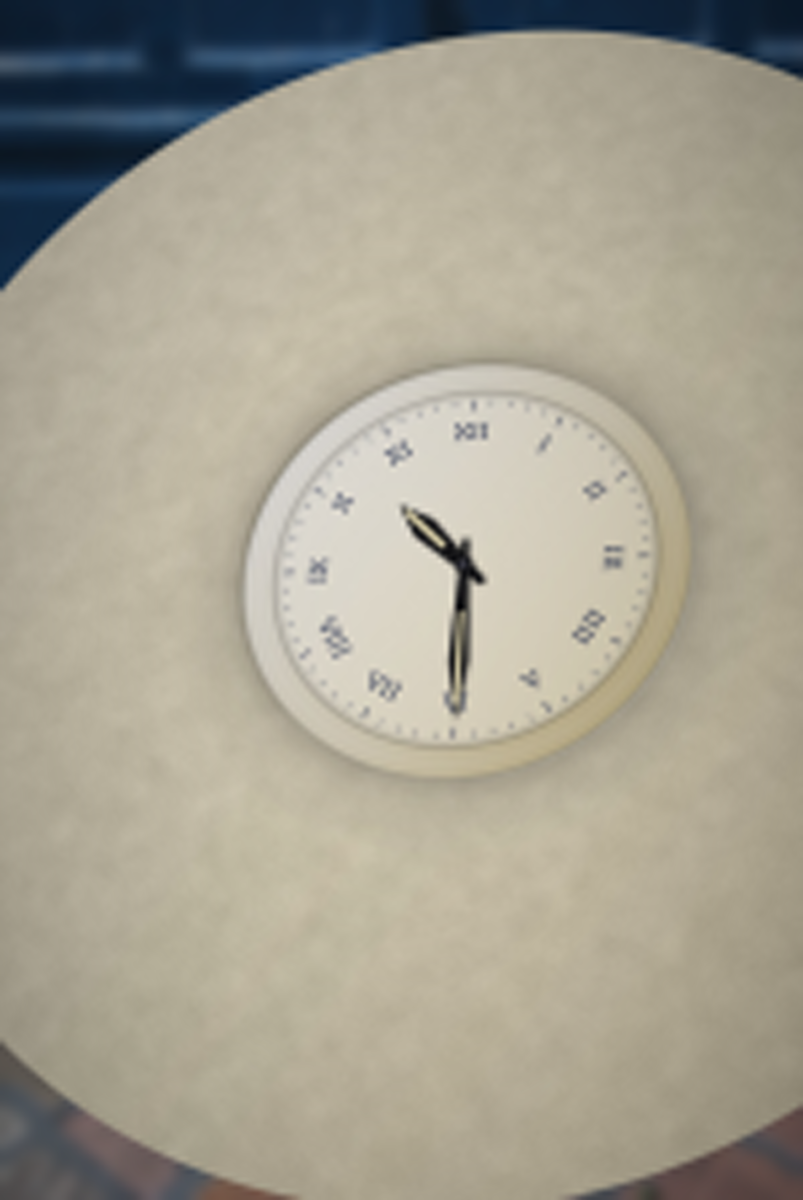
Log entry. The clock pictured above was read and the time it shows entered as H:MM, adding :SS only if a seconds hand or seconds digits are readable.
10:30
